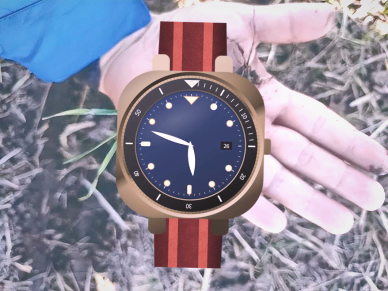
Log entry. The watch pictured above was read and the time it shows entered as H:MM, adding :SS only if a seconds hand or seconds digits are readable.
5:48
